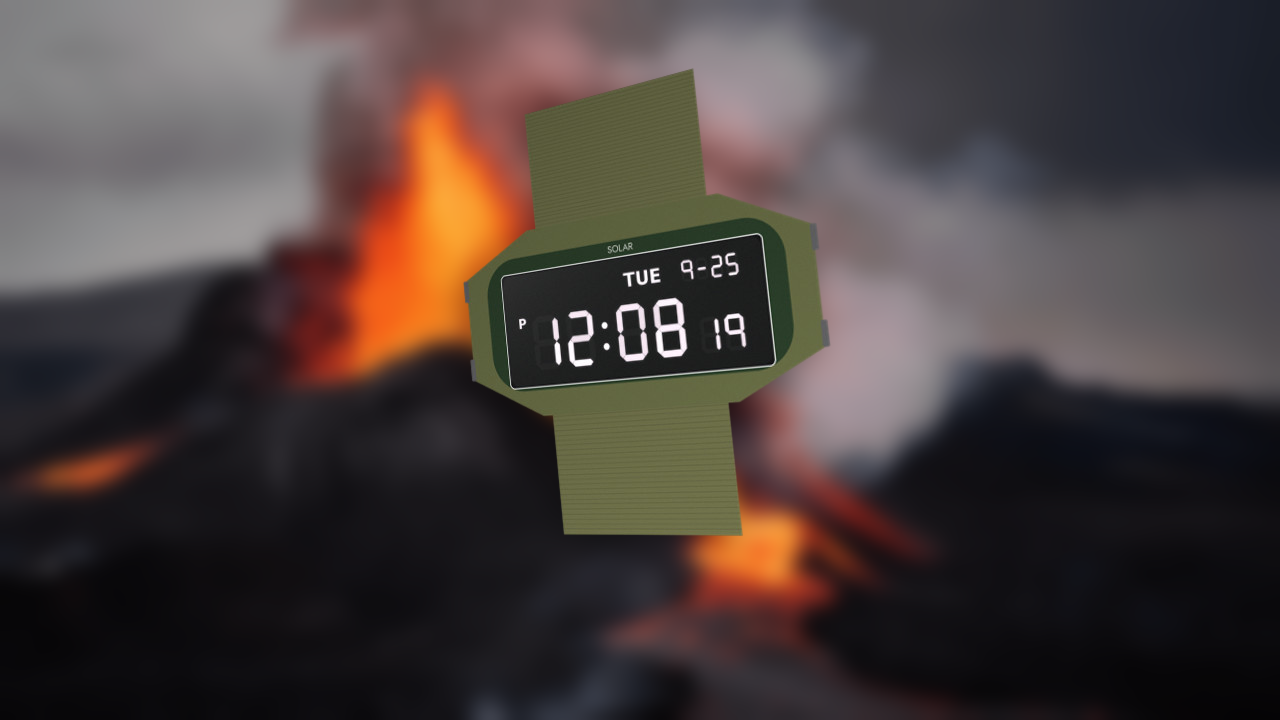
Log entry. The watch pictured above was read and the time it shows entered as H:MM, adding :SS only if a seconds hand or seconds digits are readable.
12:08:19
